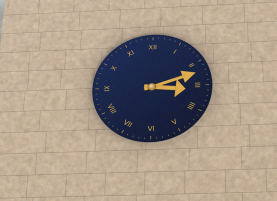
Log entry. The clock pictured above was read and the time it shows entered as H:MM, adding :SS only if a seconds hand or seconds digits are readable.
3:12
